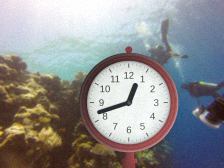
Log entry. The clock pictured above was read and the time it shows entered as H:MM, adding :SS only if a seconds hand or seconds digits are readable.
12:42
